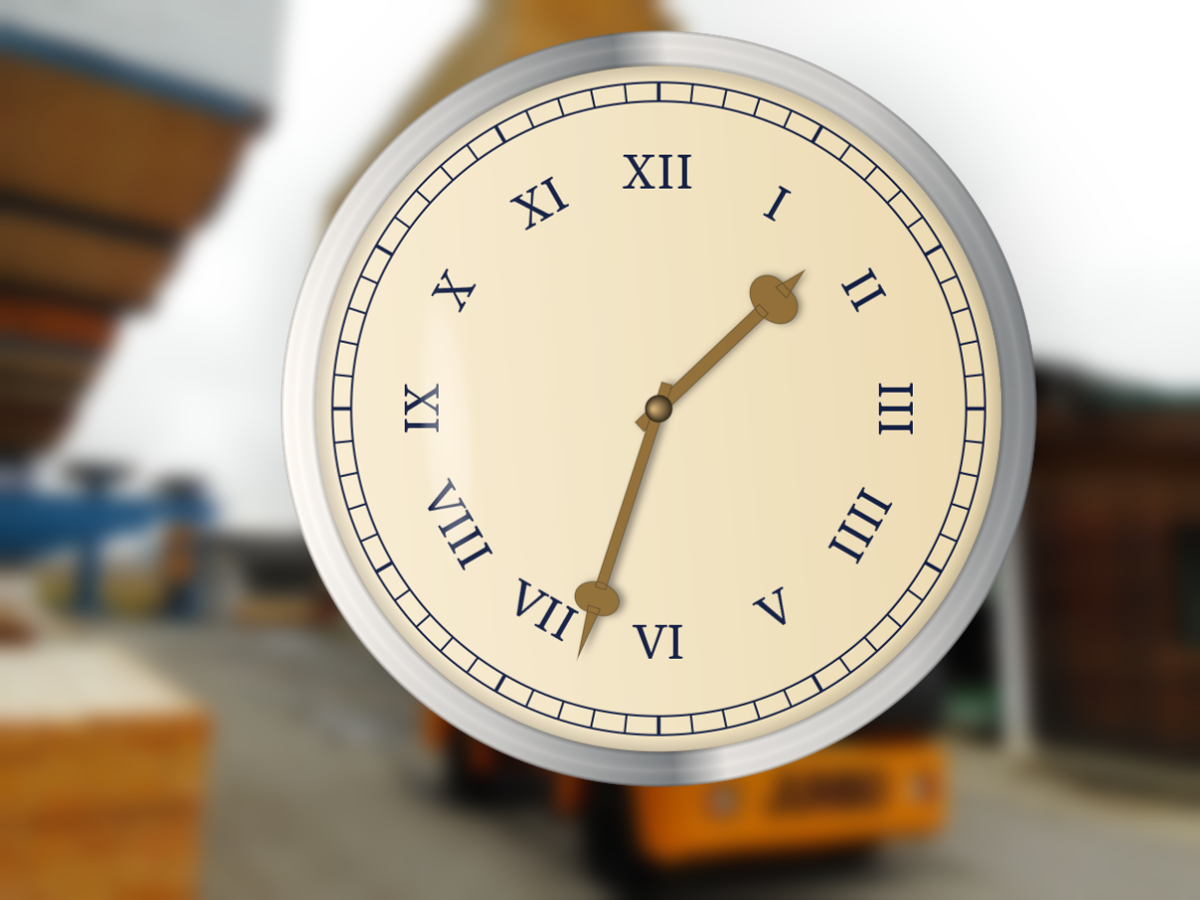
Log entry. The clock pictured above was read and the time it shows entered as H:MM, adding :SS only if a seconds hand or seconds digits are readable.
1:33
